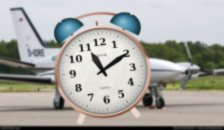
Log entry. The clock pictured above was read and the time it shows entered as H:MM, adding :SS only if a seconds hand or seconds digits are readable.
11:10
